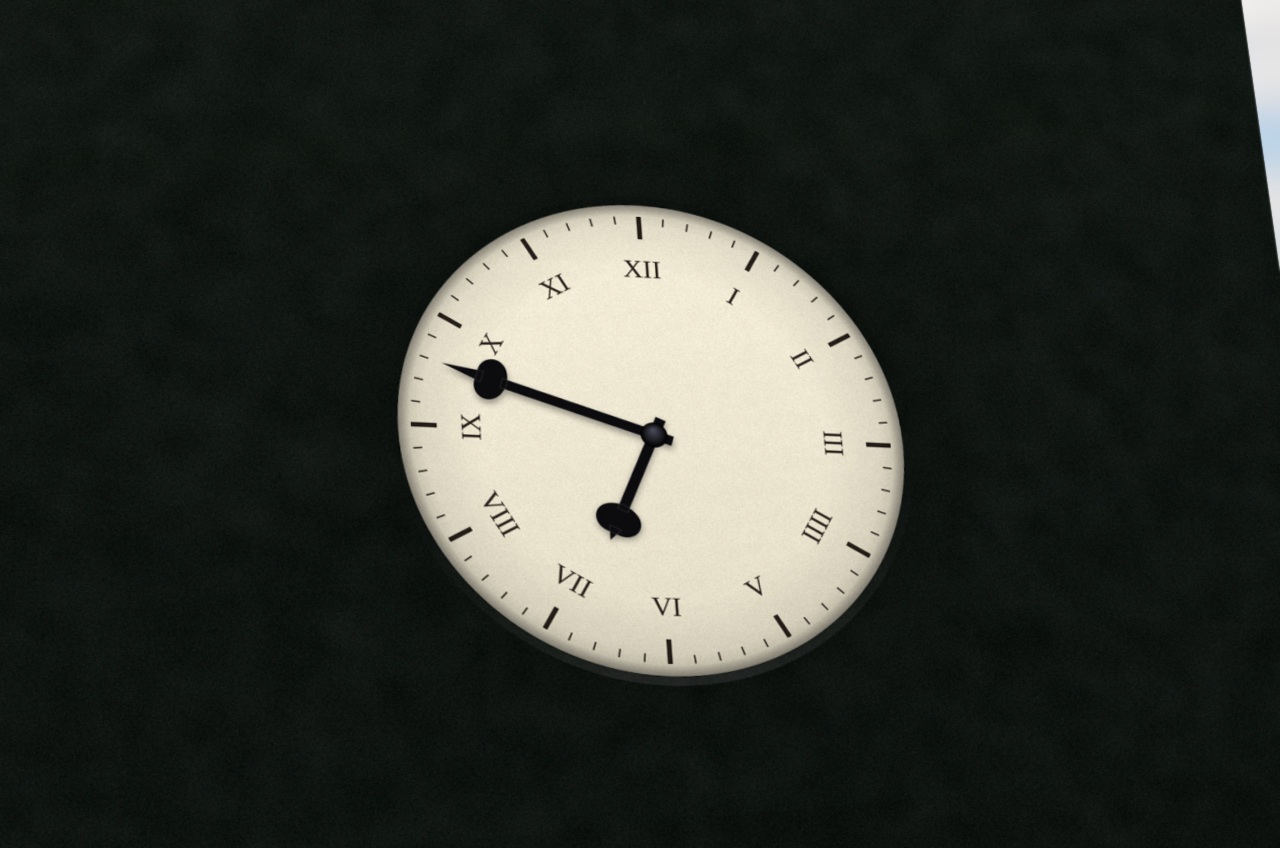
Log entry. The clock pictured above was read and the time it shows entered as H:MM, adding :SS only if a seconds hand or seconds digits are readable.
6:48
